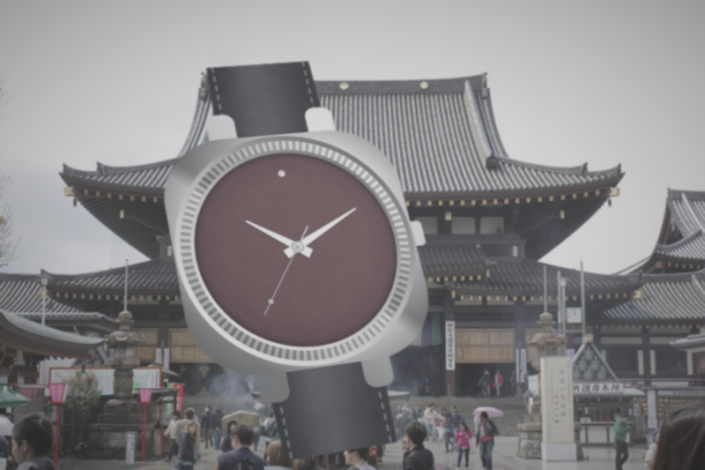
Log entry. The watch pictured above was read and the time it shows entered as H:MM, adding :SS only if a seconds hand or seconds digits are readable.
10:10:36
